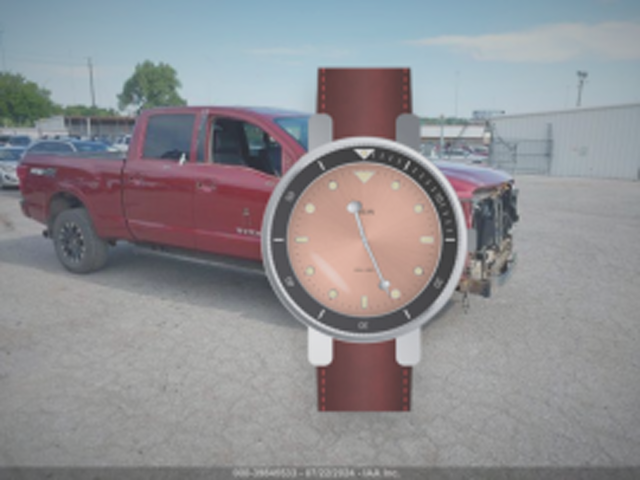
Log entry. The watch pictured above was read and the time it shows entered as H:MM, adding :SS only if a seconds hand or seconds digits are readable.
11:26
